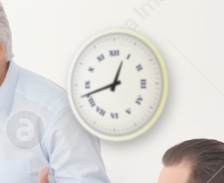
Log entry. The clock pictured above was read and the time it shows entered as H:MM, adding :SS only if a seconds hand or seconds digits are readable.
12:42
